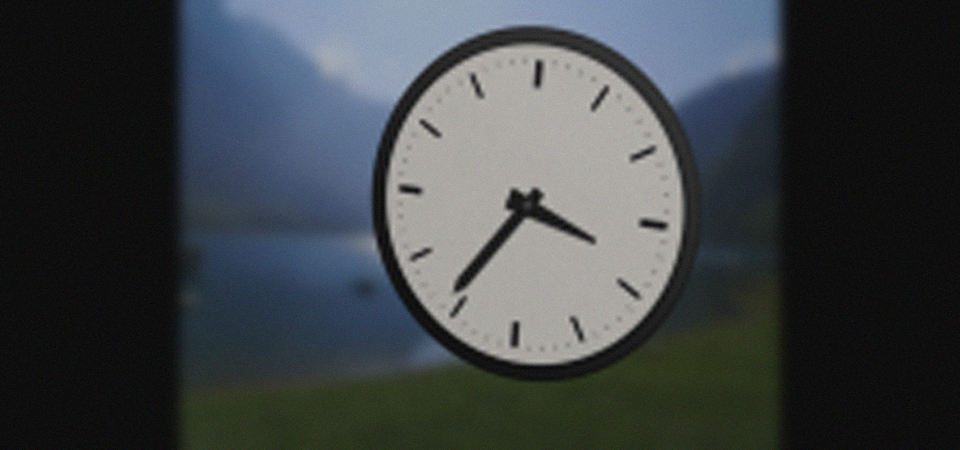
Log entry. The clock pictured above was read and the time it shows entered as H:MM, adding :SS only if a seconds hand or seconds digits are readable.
3:36
